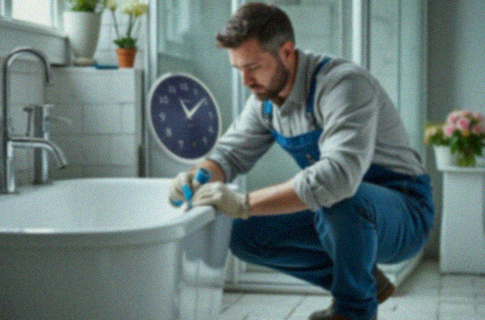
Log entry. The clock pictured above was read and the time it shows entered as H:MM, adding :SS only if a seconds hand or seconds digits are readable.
11:09
